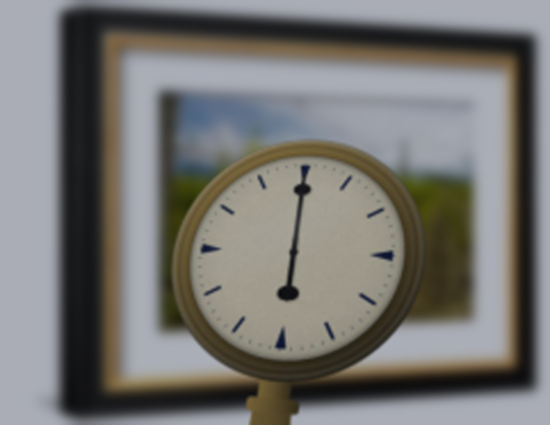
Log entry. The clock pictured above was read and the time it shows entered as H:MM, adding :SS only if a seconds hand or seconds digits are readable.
6:00
